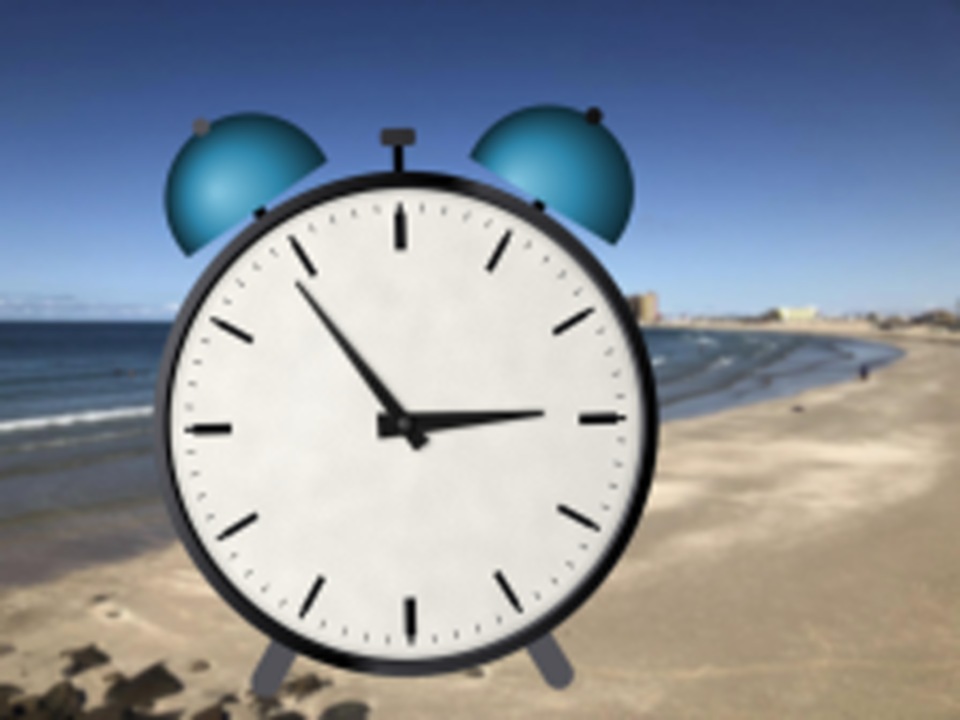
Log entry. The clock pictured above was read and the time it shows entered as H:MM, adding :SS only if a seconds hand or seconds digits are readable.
2:54
